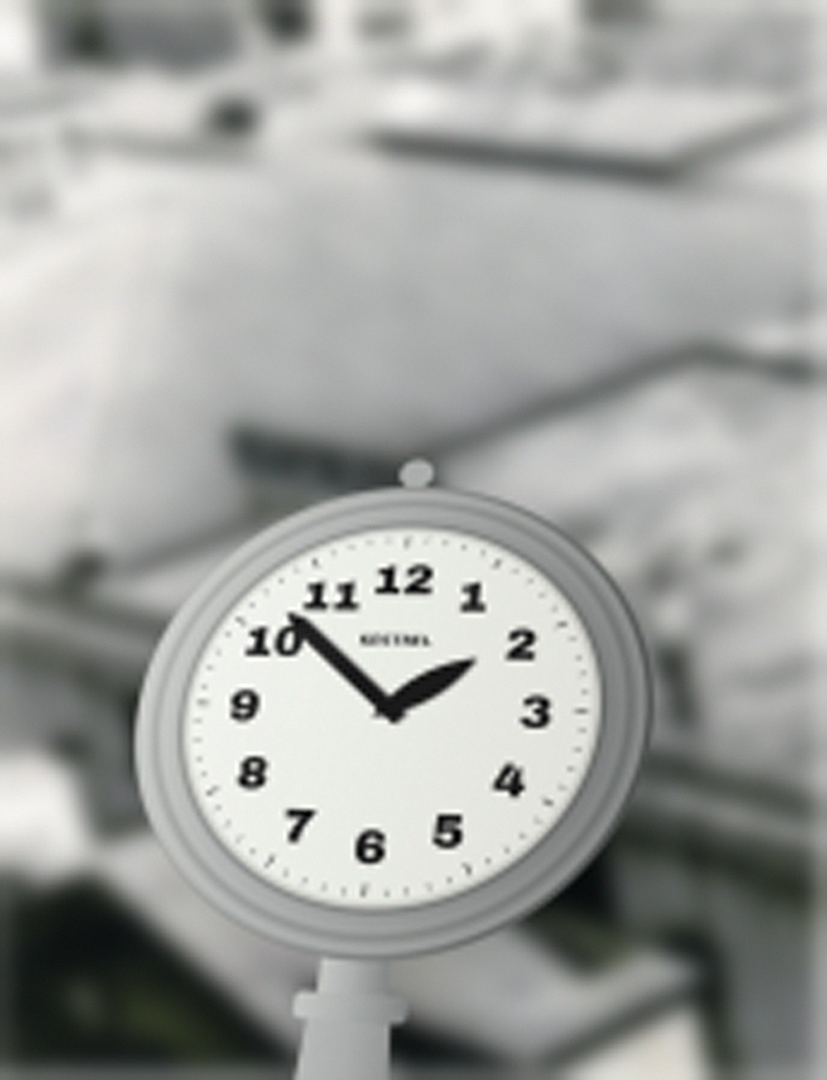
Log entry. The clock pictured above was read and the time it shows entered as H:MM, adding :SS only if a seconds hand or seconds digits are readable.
1:52
